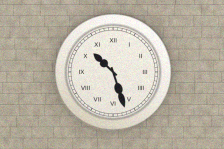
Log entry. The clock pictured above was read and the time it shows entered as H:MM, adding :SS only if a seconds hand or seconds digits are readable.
10:27
